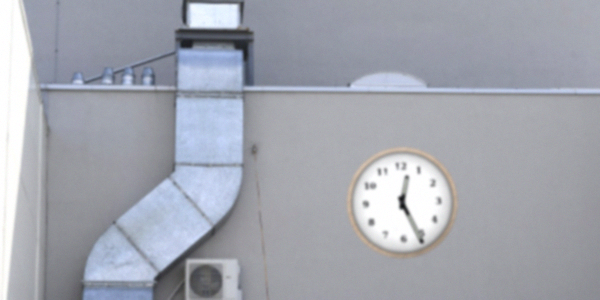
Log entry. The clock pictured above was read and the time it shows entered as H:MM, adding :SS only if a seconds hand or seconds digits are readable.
12:26
